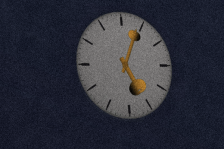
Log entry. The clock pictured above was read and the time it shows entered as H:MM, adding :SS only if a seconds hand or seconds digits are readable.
5:04
